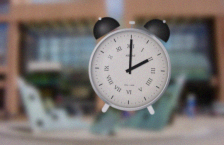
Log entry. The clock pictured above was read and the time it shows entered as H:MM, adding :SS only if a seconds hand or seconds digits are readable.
2:00
